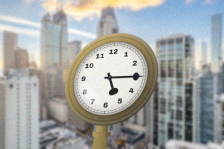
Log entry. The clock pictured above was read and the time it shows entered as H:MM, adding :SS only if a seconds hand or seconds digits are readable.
5:15
